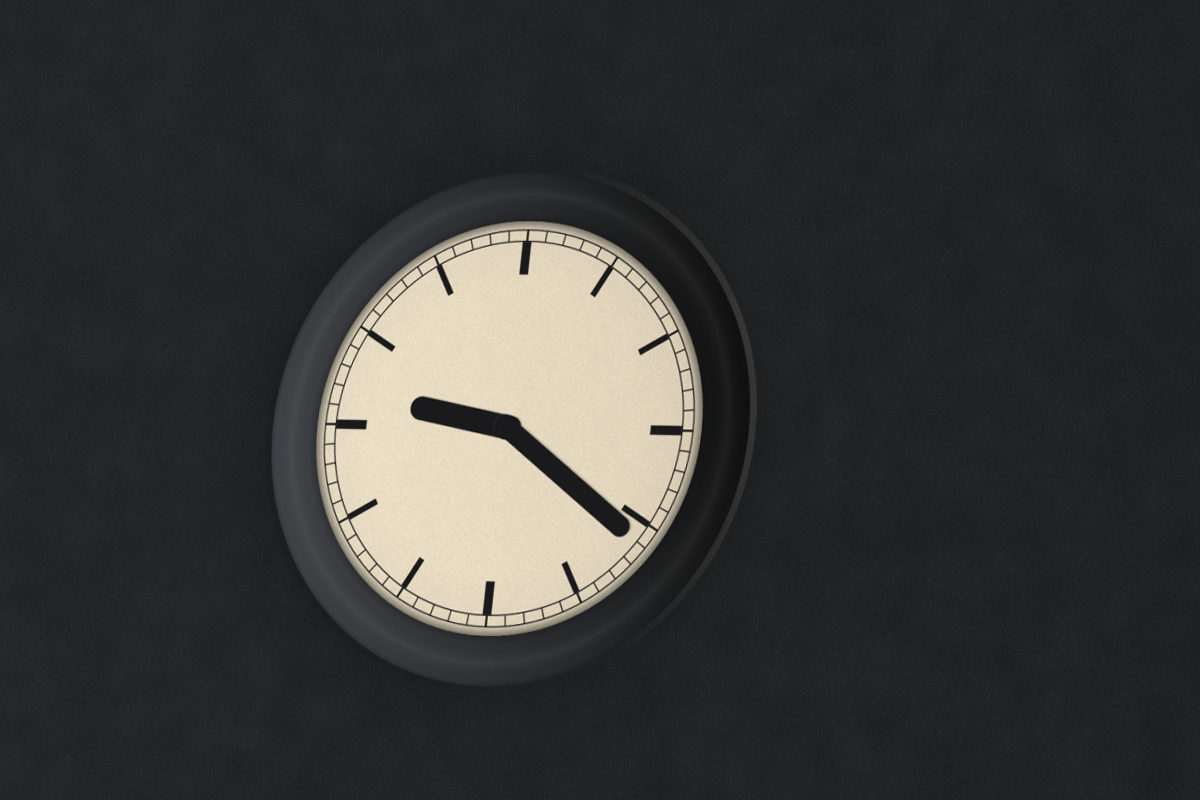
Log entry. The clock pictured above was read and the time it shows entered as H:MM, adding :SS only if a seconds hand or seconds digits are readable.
9:21
